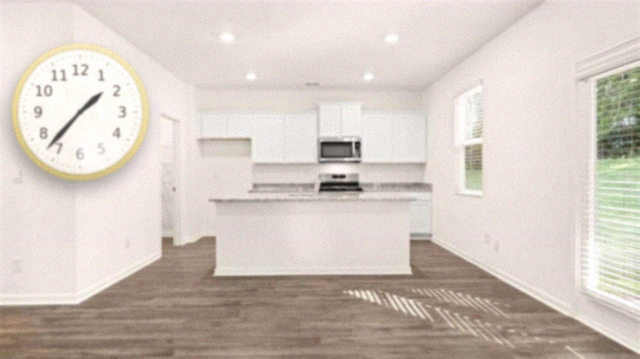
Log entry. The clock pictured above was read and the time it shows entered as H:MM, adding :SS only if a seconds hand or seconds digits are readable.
1:37
